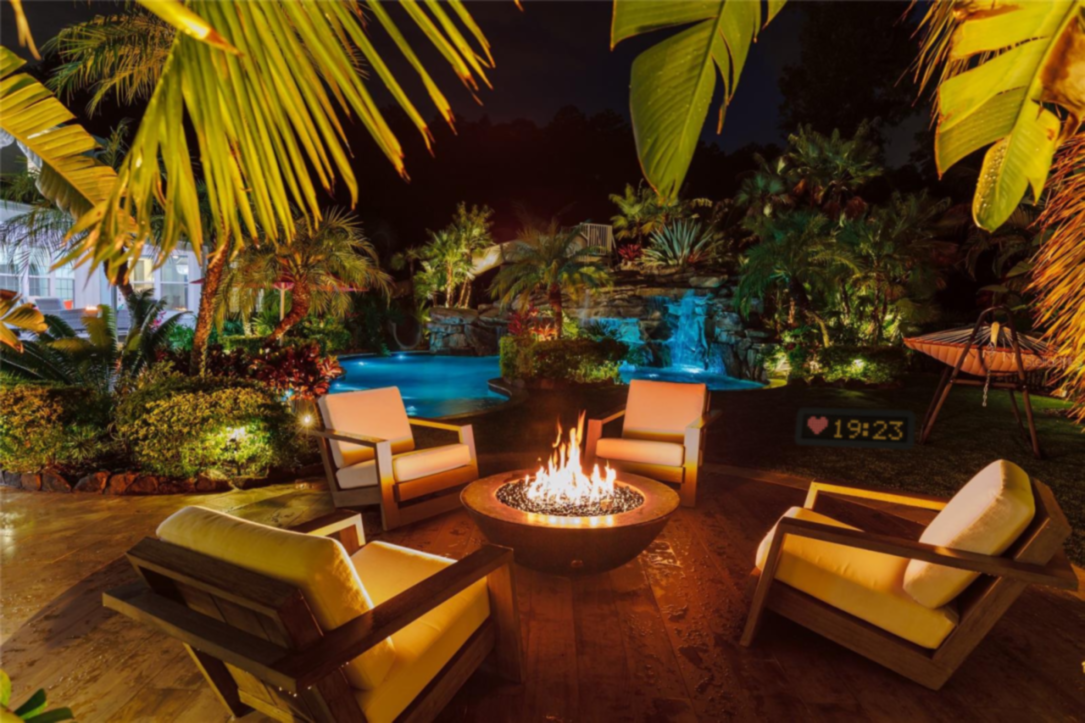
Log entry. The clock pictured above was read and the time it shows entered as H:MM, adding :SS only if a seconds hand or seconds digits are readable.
19:23
